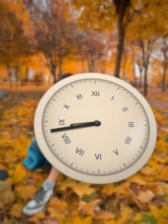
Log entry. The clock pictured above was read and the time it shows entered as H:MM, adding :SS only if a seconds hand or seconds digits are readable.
8:43
